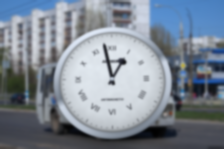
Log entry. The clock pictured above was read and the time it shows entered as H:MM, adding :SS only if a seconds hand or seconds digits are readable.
12:58
